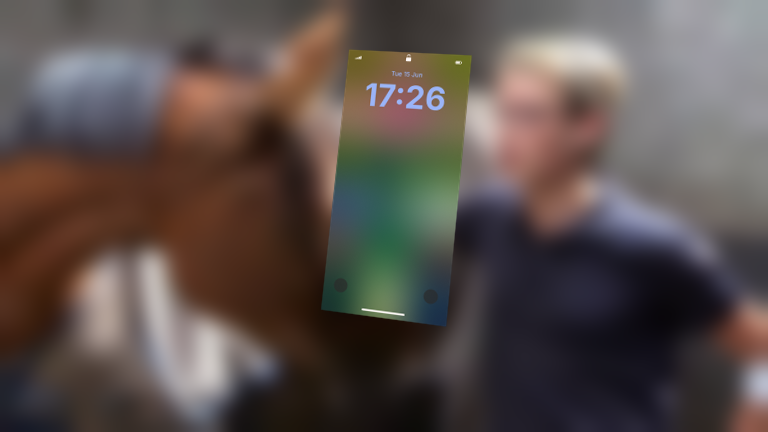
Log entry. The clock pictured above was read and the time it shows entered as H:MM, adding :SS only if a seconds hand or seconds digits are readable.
17:26
